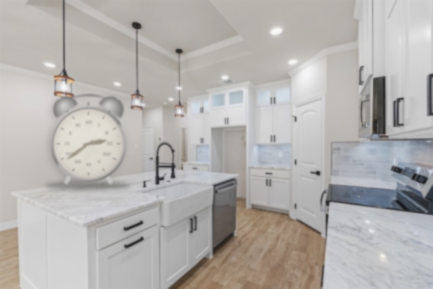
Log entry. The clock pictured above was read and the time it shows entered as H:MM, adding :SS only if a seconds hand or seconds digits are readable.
2:39
